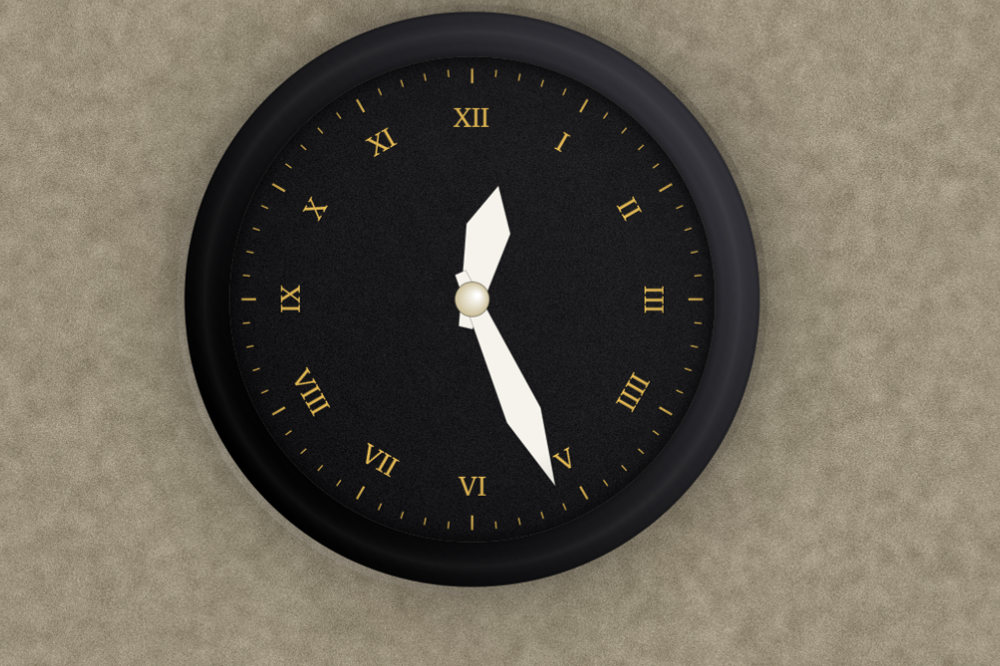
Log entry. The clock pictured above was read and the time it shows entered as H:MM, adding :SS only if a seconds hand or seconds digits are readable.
12:26
